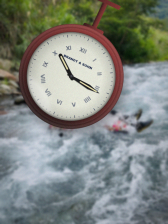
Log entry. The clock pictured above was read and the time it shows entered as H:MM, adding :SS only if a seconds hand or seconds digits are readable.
10:16
